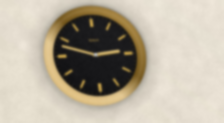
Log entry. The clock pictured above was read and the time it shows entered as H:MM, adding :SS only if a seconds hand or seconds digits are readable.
2:48
